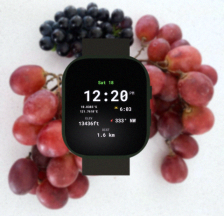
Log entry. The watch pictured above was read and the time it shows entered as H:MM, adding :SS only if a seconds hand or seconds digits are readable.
12:20
